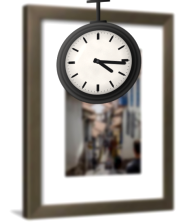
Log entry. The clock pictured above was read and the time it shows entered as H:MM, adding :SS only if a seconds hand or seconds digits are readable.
4:16
